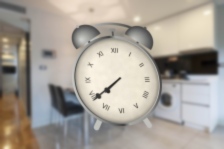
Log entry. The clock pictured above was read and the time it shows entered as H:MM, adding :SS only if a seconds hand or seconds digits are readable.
7:39
